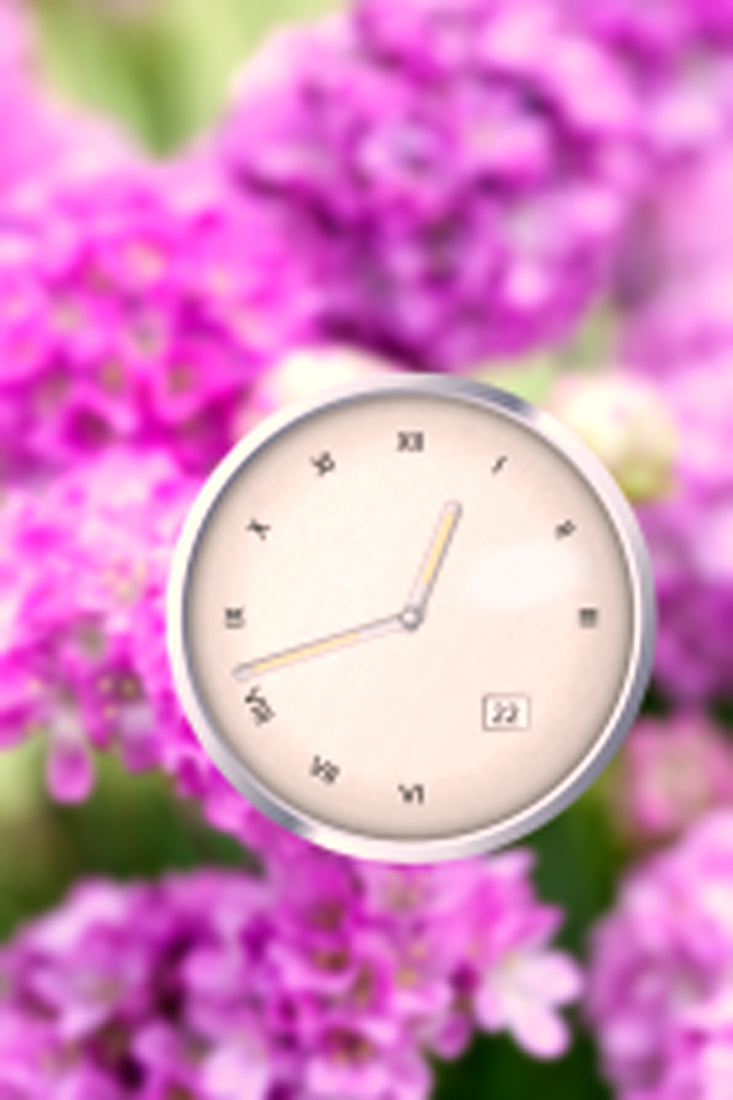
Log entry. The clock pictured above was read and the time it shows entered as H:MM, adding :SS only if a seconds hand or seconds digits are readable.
12:42
